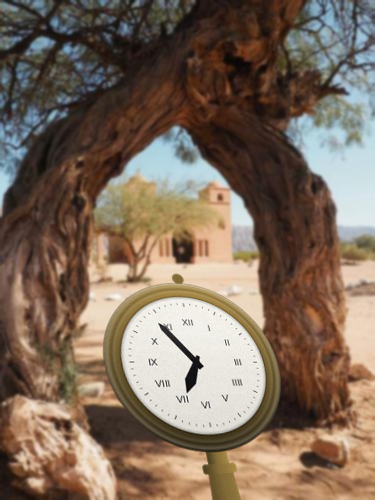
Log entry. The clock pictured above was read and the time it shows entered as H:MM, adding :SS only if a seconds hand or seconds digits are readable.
6:54
